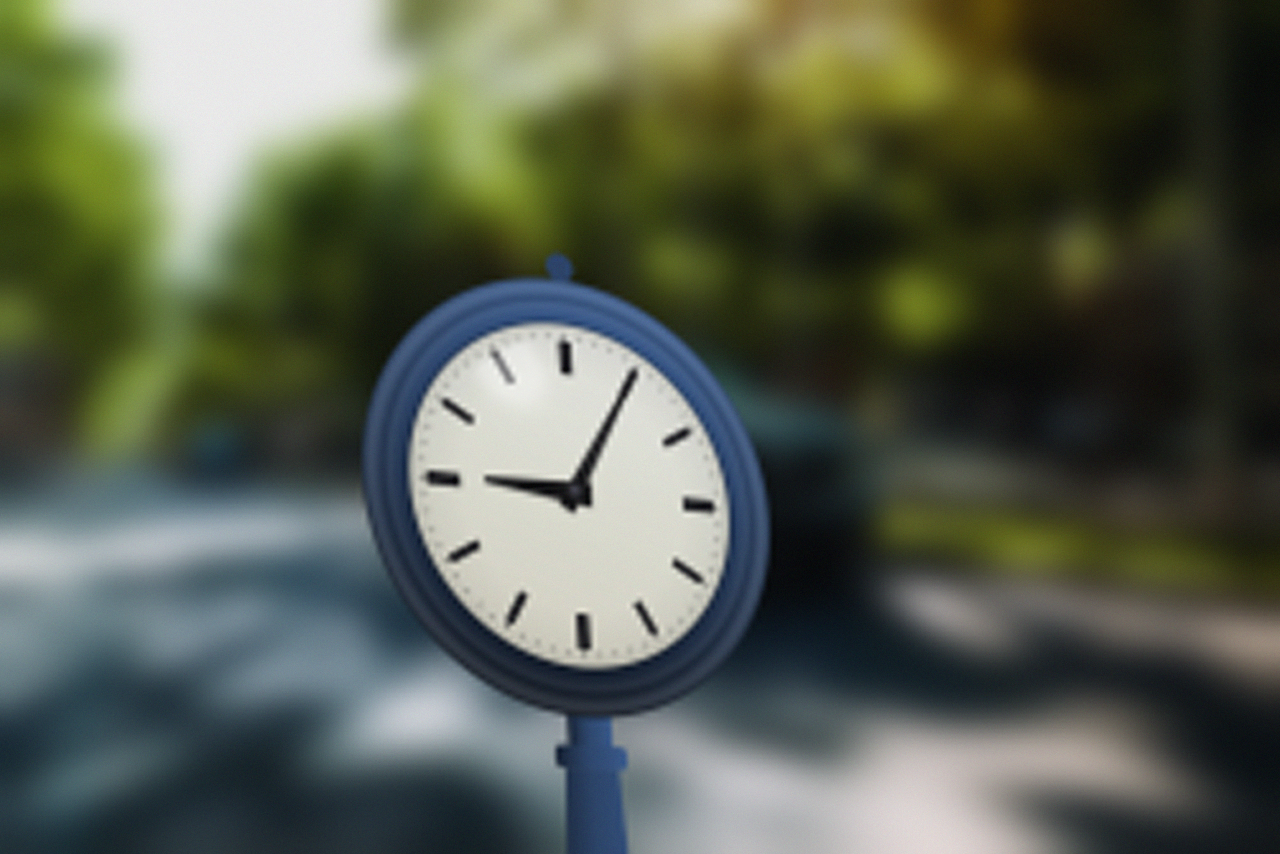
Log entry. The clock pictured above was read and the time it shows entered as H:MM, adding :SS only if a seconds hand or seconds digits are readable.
9:05
